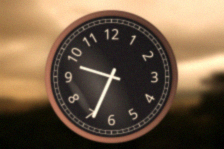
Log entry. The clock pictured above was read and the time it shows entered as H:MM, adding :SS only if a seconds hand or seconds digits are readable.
9:34
